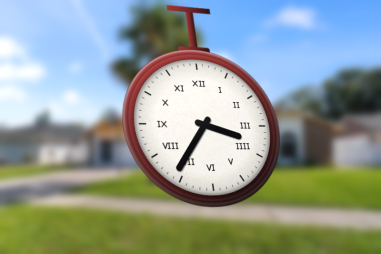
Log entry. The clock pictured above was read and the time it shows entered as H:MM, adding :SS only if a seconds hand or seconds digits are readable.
3:36
